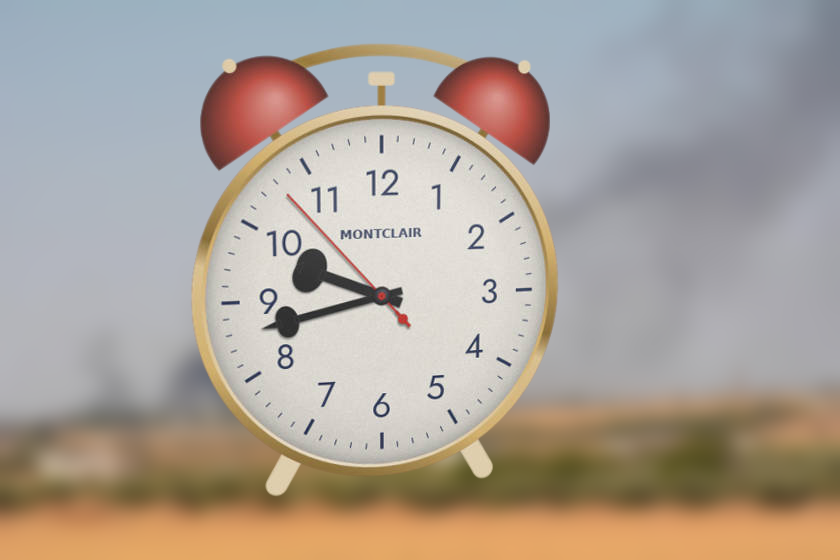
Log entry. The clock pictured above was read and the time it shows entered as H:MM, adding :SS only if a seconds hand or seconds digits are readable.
9:42:53
